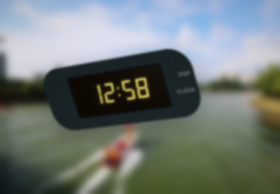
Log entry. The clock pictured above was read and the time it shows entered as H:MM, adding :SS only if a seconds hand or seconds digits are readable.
12:58
